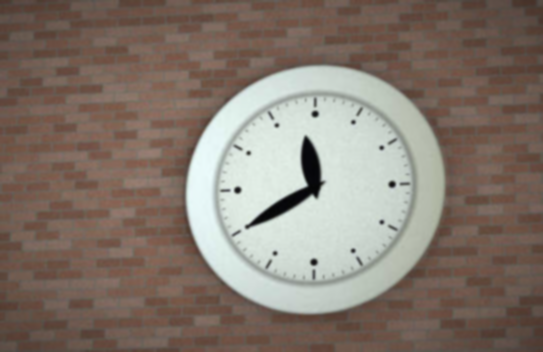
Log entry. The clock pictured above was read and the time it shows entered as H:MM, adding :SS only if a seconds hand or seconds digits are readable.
11:40
